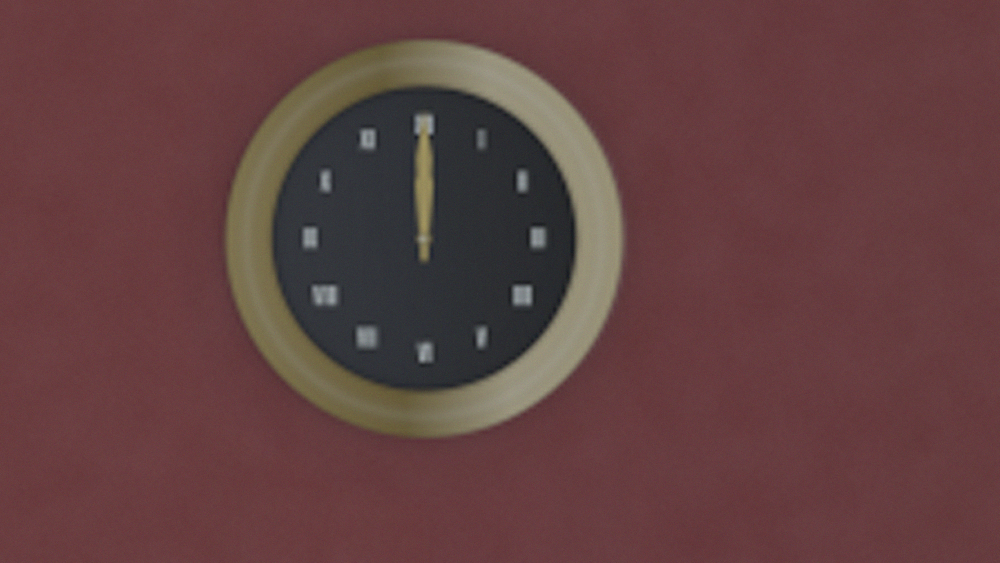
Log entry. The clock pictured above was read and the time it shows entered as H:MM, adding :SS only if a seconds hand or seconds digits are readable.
12:00
